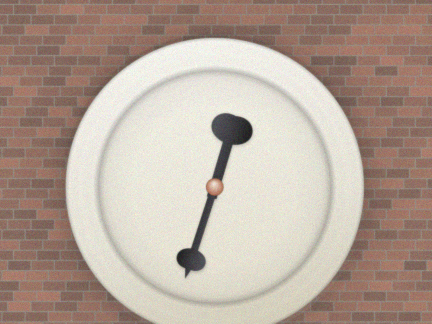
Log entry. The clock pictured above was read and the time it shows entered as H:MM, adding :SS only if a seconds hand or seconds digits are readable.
12:33
